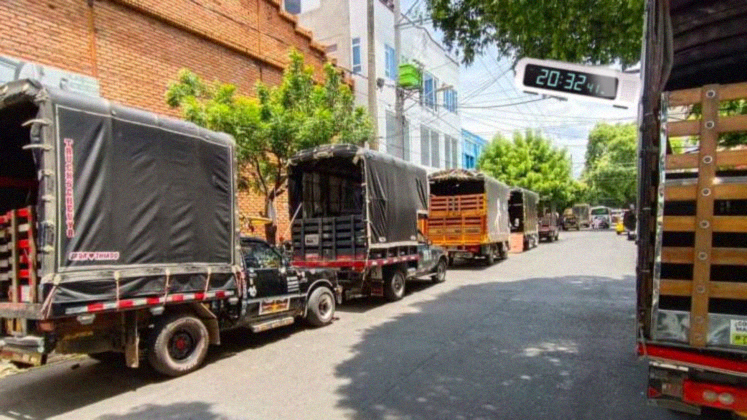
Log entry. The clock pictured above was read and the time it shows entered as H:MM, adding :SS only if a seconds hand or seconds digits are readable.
20:32
